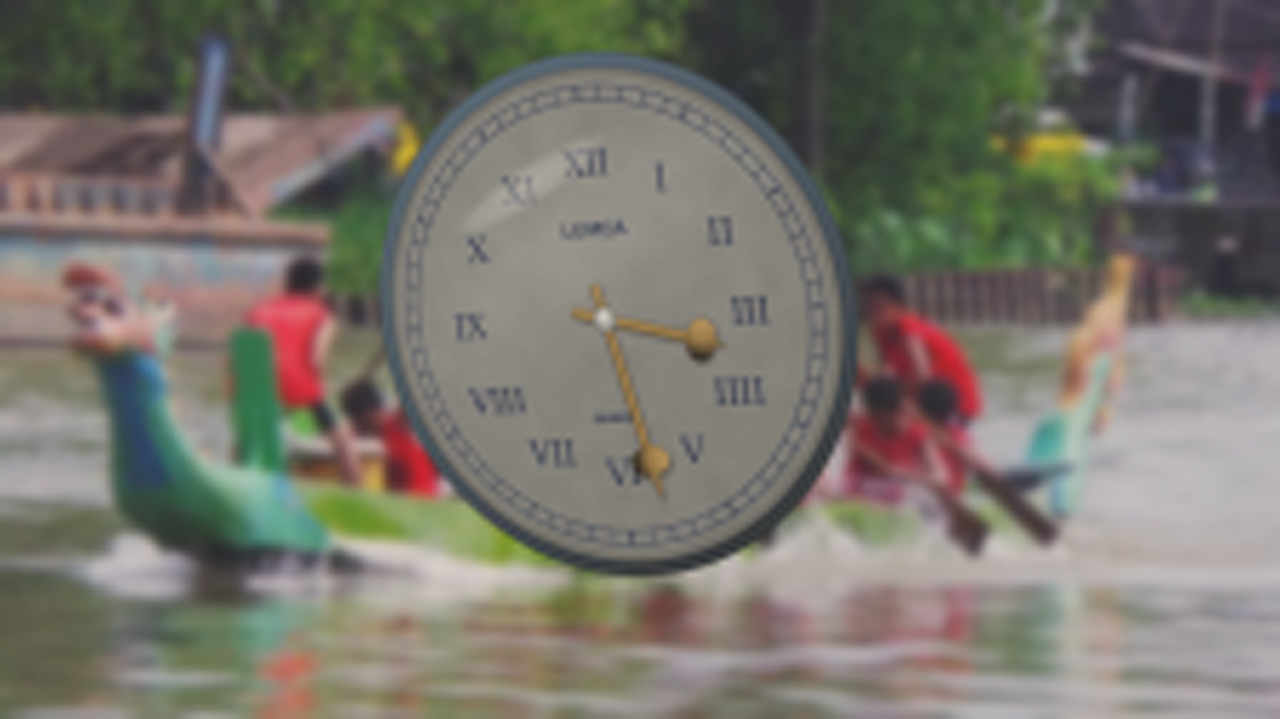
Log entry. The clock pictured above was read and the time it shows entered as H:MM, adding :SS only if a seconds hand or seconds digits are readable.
3:28
